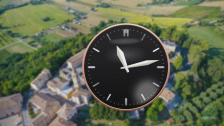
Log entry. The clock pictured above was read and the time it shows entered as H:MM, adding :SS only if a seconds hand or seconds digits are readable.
11:13
